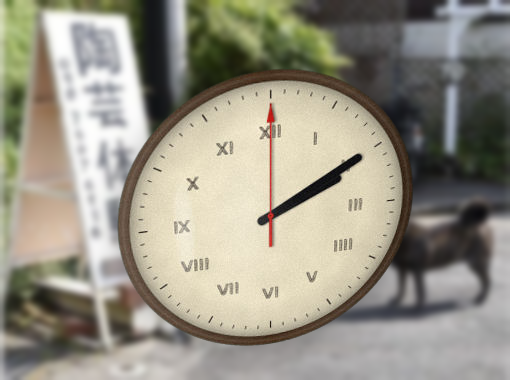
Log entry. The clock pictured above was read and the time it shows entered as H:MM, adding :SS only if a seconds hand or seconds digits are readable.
2:10:00
